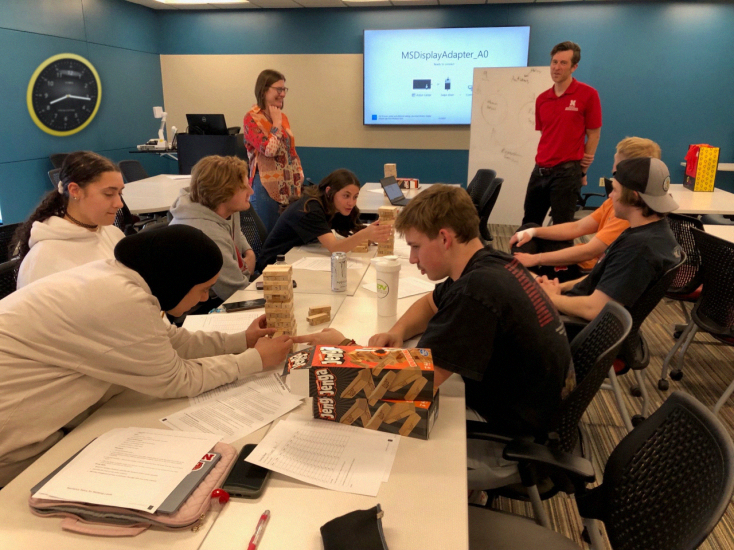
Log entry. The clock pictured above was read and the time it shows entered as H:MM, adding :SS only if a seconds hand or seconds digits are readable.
8:16
